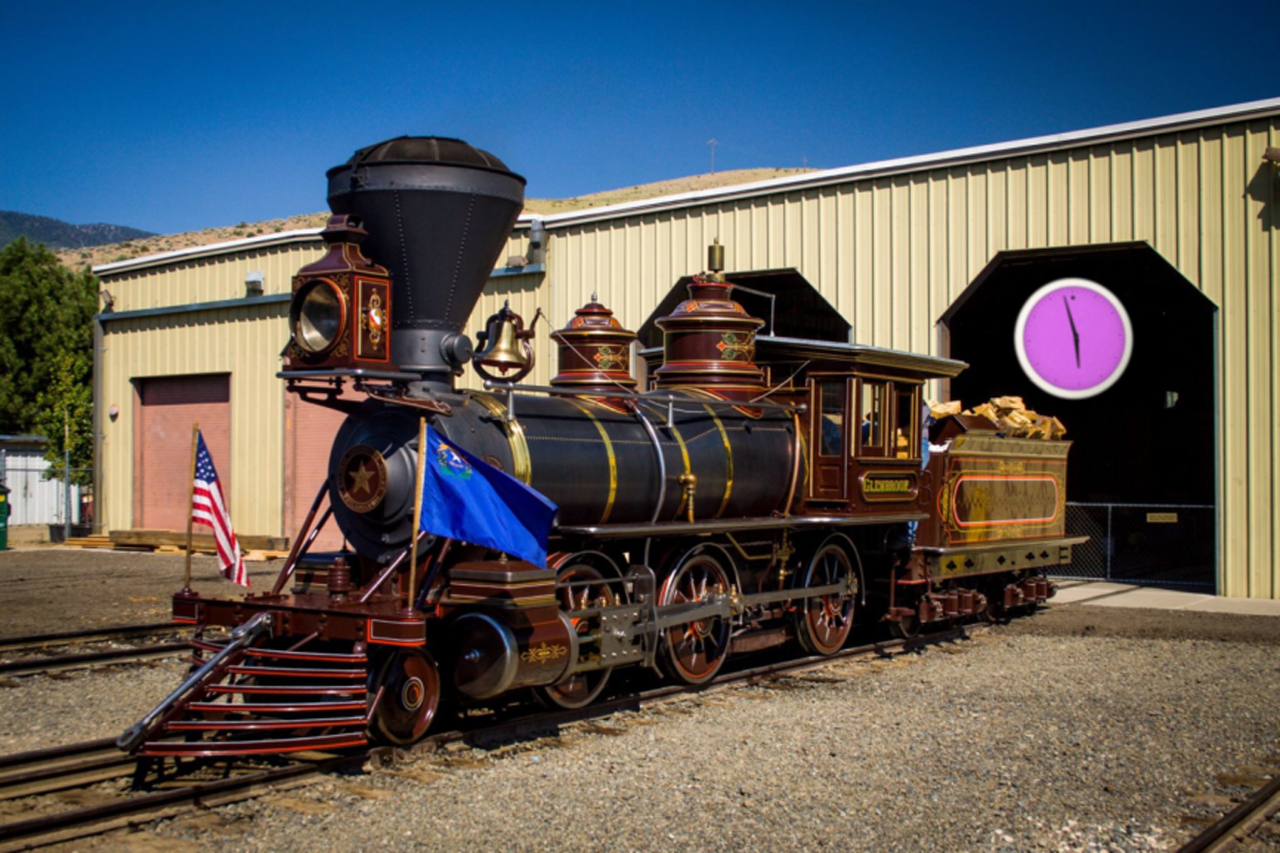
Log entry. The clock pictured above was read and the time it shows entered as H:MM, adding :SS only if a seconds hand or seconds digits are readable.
5:58
